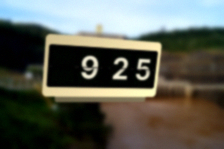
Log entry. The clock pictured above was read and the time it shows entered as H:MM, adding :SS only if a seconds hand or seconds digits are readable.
9:25
